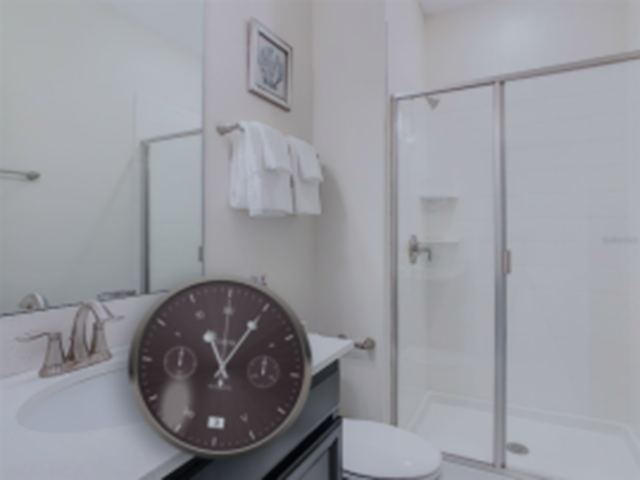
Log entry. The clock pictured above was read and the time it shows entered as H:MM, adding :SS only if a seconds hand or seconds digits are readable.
11:05
